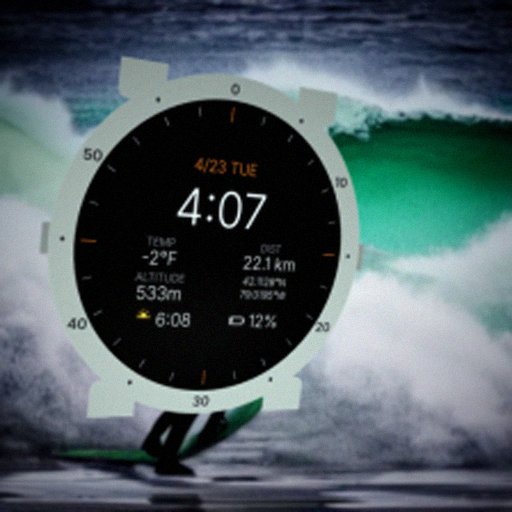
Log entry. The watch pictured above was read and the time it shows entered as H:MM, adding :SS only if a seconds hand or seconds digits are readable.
4:07
